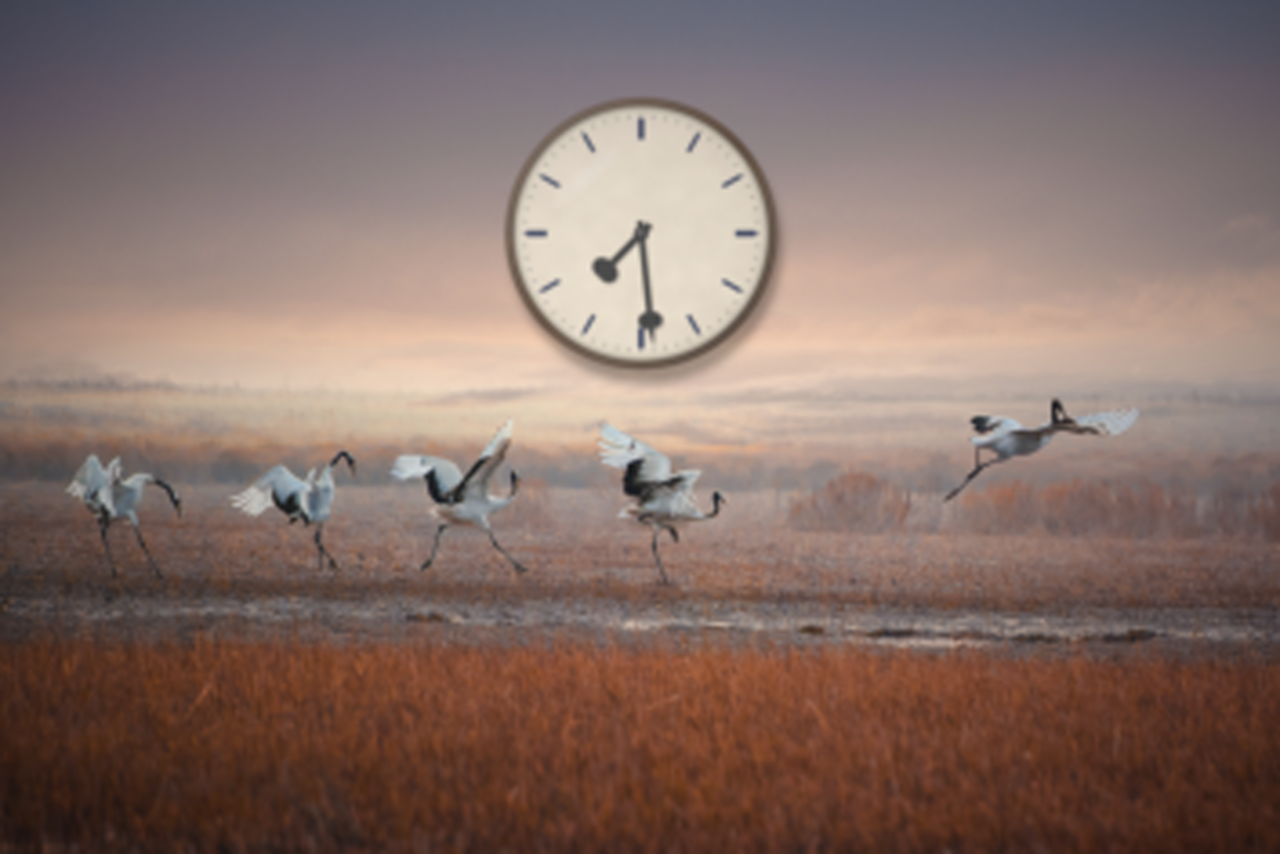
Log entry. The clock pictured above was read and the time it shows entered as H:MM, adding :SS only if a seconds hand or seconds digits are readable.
7:29
